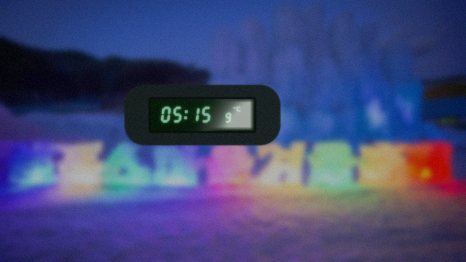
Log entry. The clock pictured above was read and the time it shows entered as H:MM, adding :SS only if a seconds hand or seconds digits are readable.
5:15
